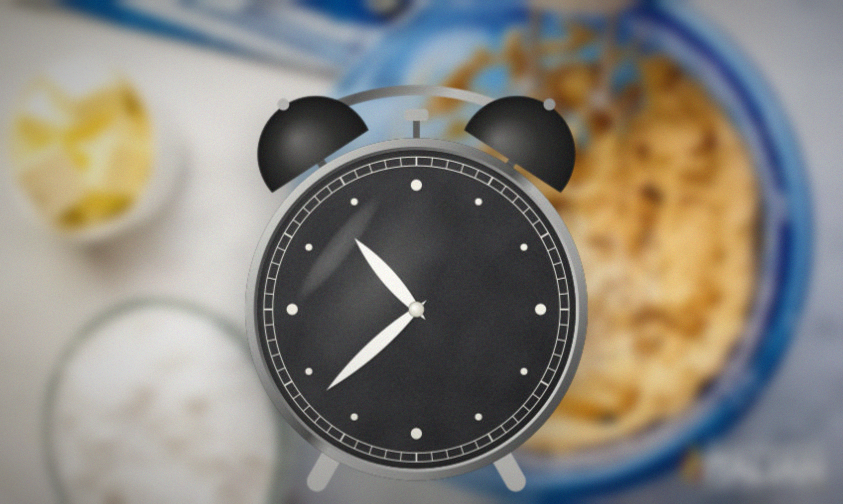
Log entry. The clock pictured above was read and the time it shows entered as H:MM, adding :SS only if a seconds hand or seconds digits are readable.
10:38
